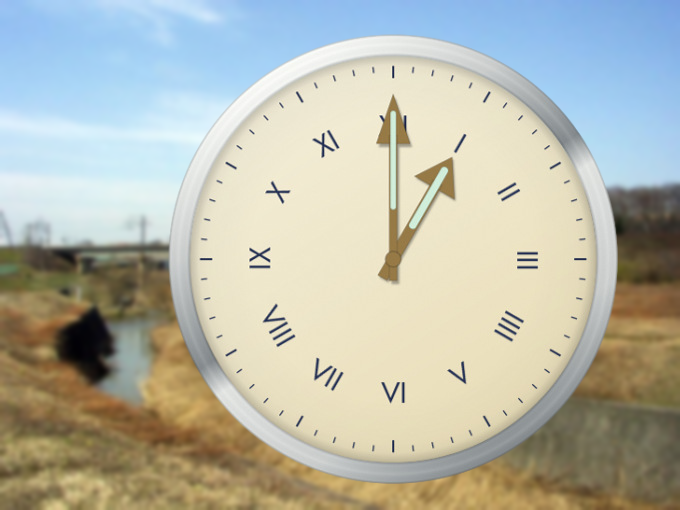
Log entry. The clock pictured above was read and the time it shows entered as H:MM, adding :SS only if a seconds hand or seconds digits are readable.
1:00
